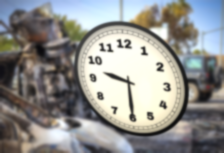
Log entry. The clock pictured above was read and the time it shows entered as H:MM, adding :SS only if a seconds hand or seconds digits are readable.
9:30
